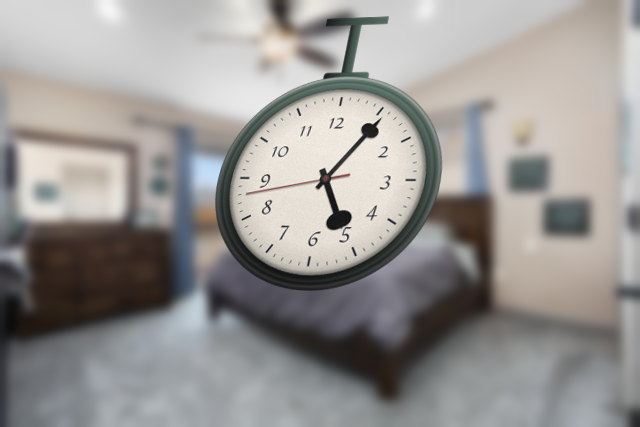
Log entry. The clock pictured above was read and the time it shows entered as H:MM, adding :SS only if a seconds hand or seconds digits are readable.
5:05:43
